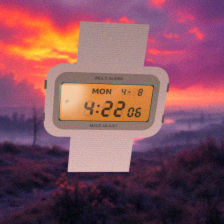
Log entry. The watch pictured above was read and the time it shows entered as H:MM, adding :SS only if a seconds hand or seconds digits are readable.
4:22:06
